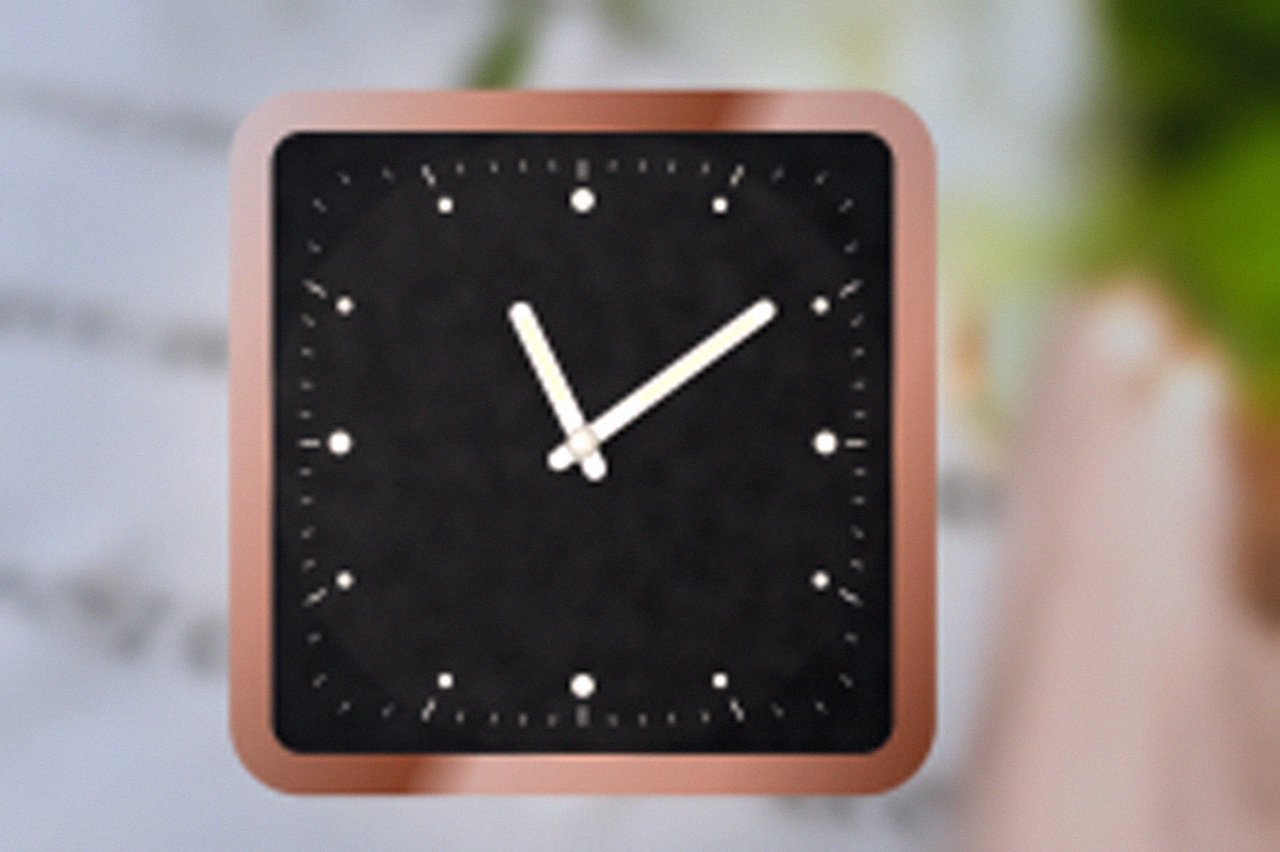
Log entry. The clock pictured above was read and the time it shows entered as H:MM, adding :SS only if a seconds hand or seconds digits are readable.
11:09
